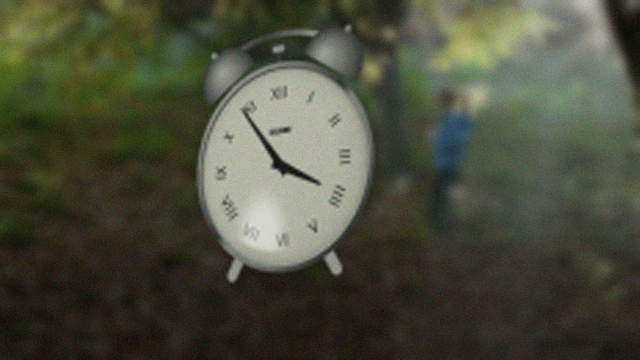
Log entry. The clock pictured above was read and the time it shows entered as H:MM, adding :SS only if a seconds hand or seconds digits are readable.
3:54
